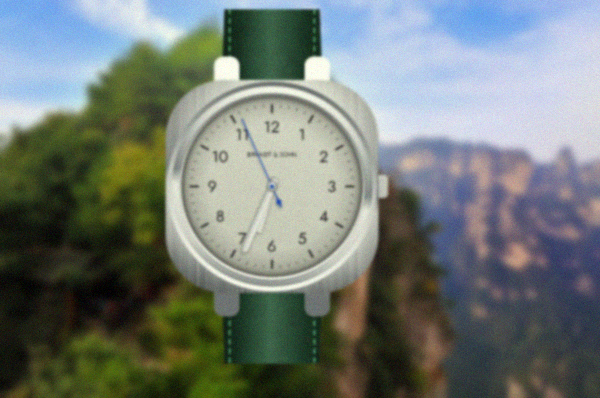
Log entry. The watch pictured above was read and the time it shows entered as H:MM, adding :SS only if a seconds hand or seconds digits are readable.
6:33:56
